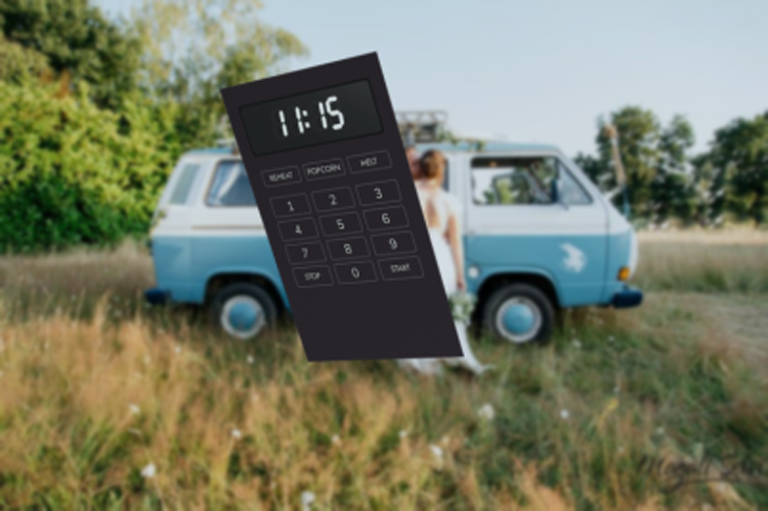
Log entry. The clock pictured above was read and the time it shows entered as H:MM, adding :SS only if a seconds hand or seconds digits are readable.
11:15
